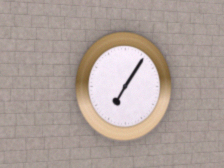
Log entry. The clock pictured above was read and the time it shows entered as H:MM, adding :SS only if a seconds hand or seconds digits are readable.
7:06
